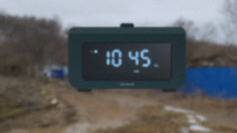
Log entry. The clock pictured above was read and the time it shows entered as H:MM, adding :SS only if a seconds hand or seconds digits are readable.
10:45
